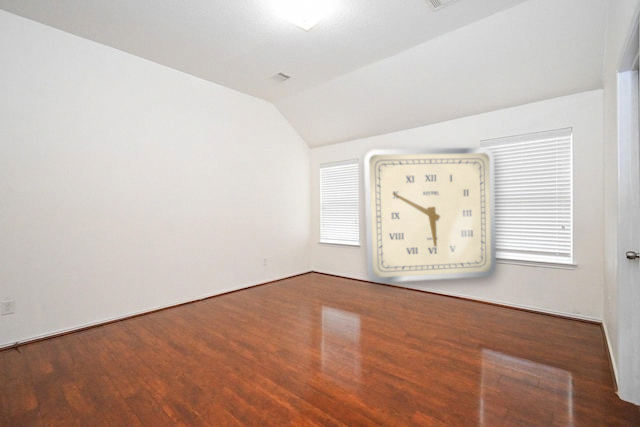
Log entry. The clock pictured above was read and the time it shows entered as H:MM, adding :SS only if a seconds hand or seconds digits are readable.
5:50
